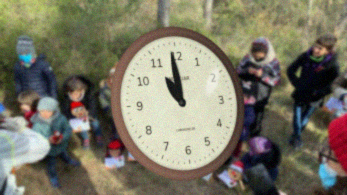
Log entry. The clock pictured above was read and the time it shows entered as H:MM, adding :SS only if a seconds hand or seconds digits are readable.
10:59
